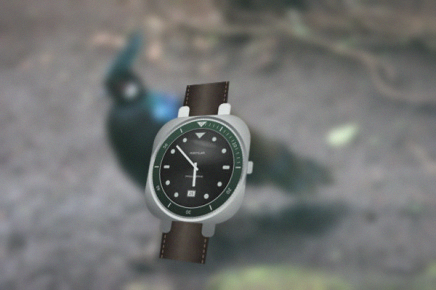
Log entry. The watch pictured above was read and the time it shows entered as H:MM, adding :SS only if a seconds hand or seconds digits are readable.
5:52
